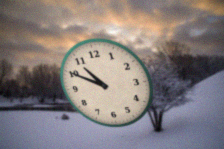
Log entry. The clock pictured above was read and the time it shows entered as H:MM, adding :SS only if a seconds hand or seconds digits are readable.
10:50
